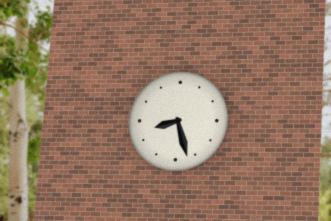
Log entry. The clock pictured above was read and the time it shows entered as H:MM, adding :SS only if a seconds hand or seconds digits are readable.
8:27
